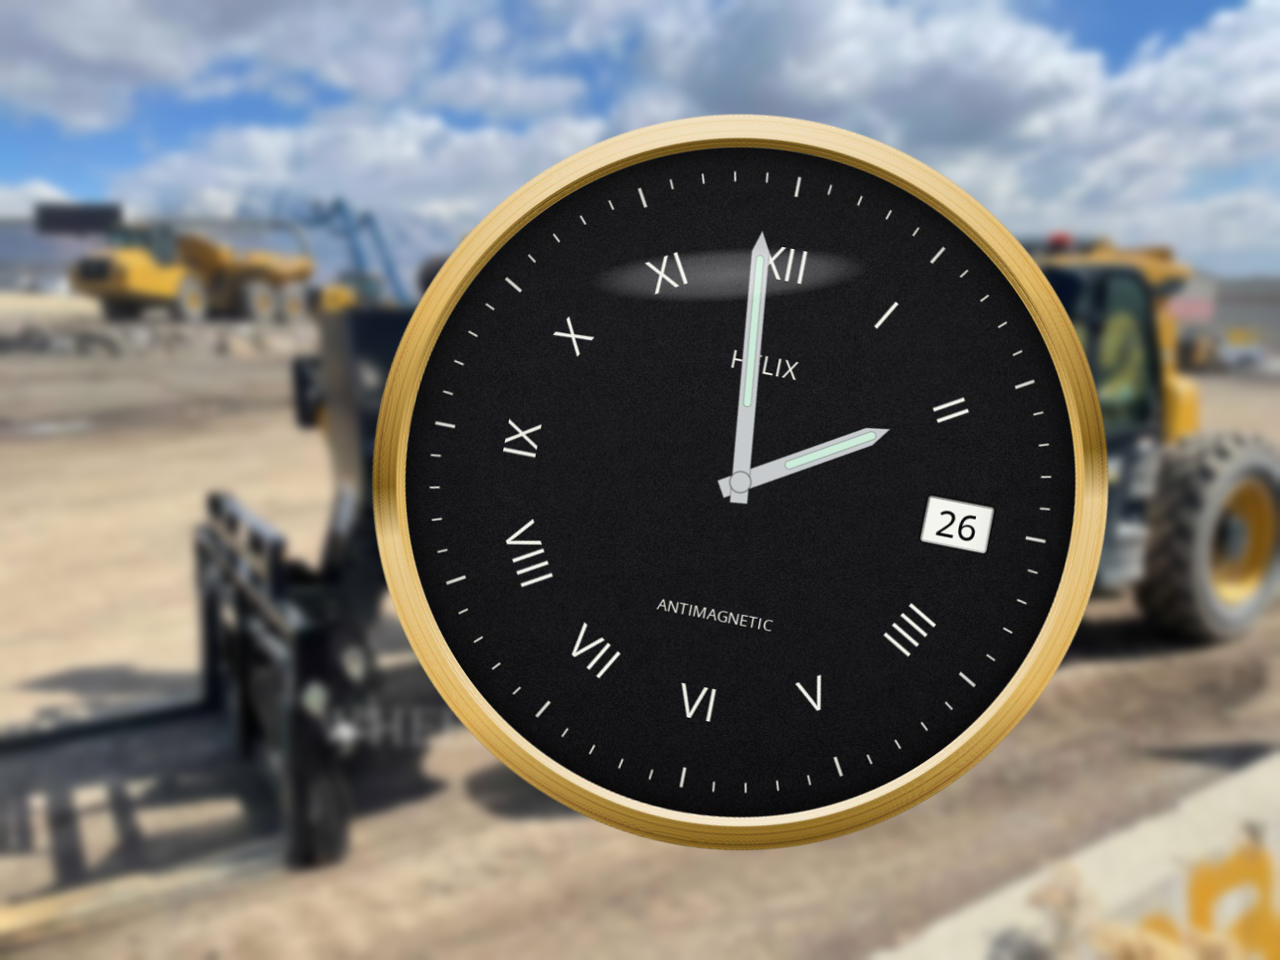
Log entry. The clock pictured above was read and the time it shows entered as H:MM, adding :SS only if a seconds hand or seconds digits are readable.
1:59
